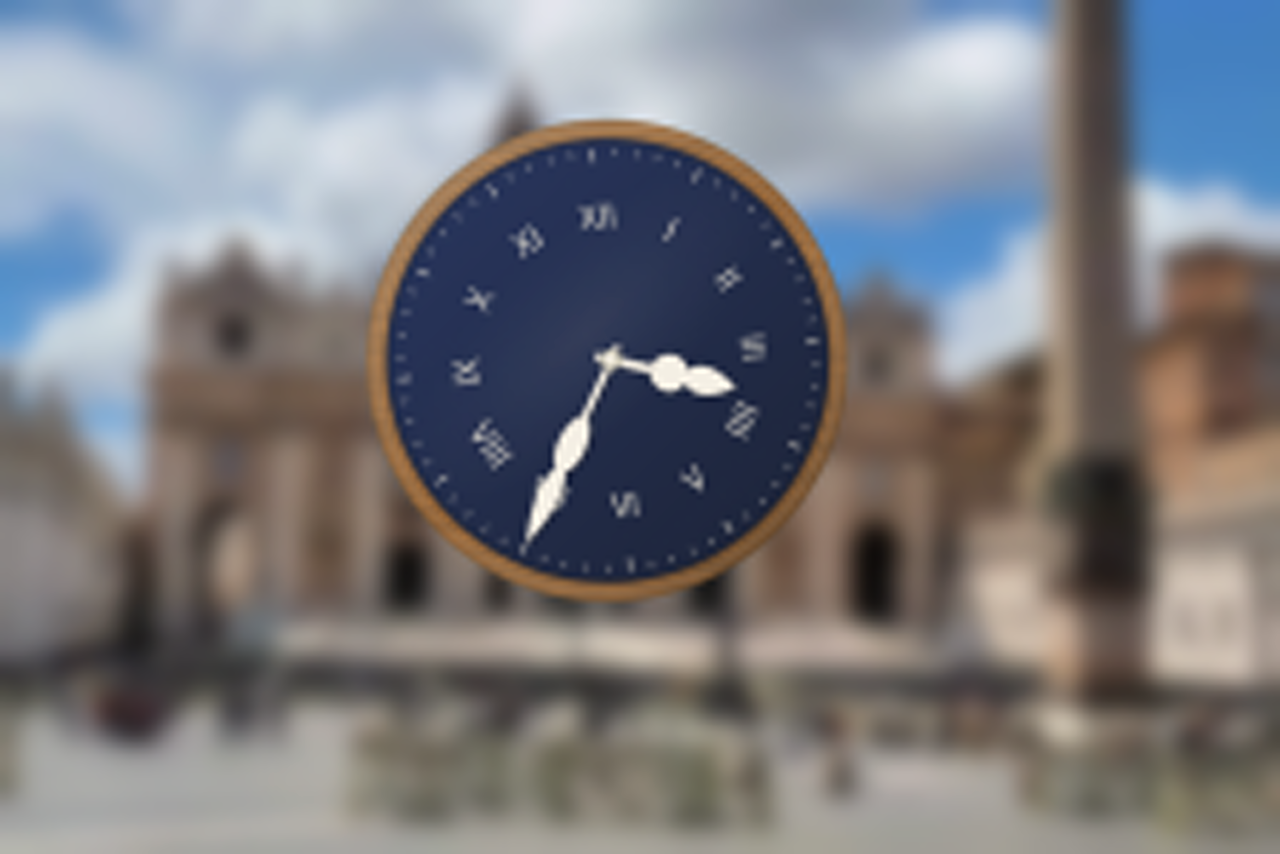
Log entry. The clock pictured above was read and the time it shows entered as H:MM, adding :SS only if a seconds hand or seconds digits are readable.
3:35
